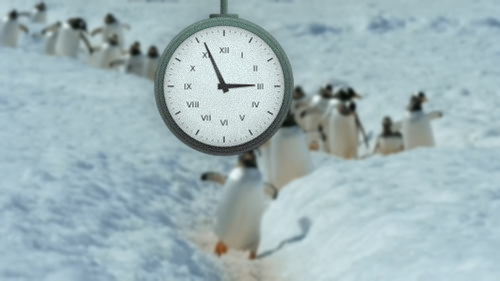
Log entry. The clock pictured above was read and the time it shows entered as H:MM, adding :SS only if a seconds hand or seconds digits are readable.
2:56
